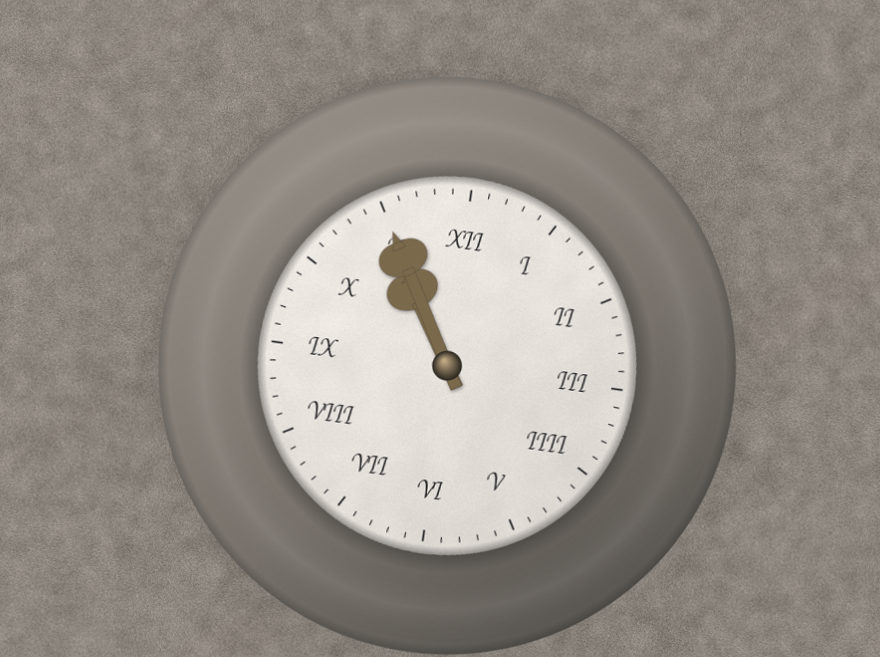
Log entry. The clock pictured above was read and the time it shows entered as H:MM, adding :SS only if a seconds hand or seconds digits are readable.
10:55
